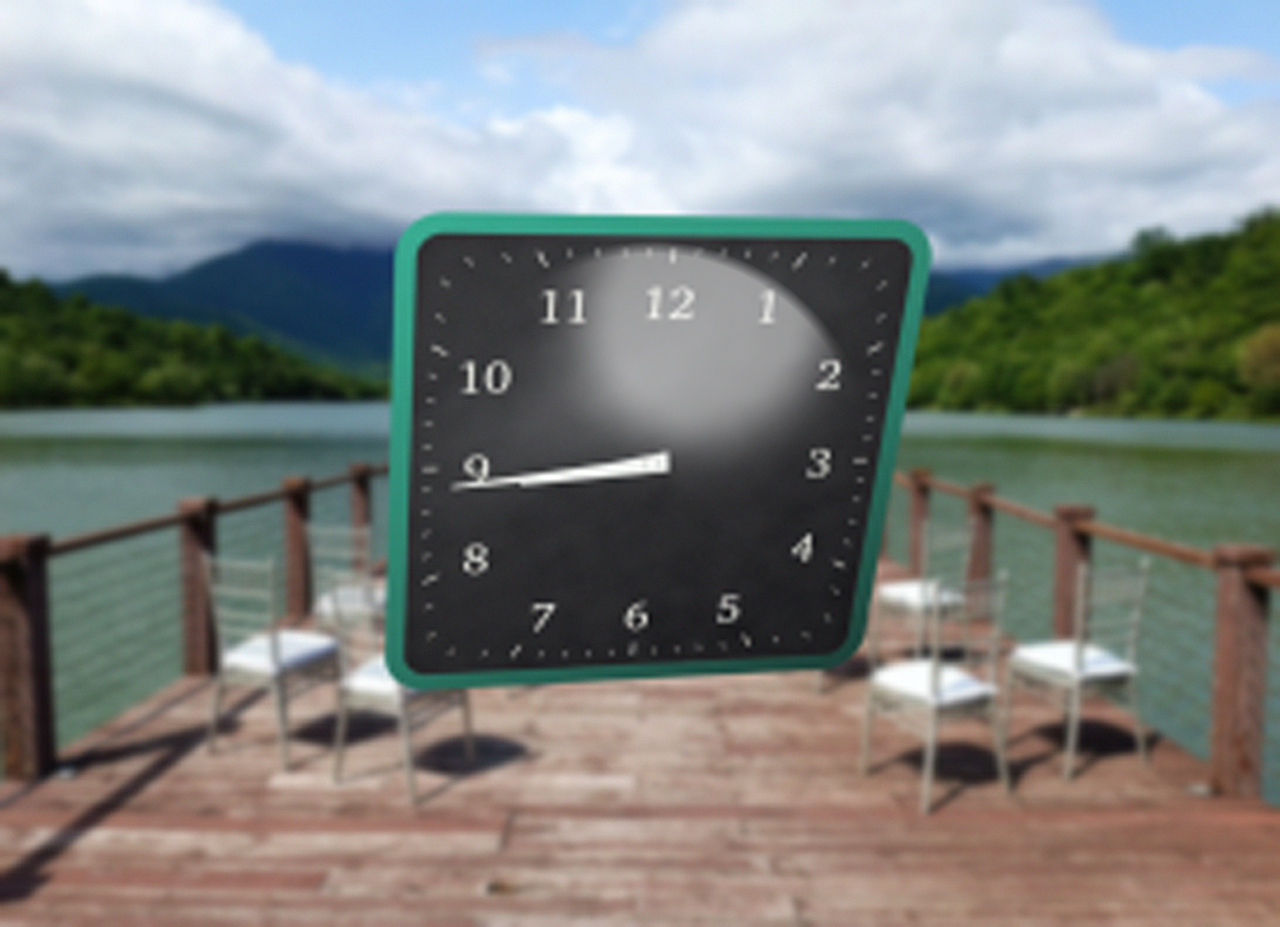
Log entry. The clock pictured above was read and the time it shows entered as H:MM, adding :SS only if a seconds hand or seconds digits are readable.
8:44
